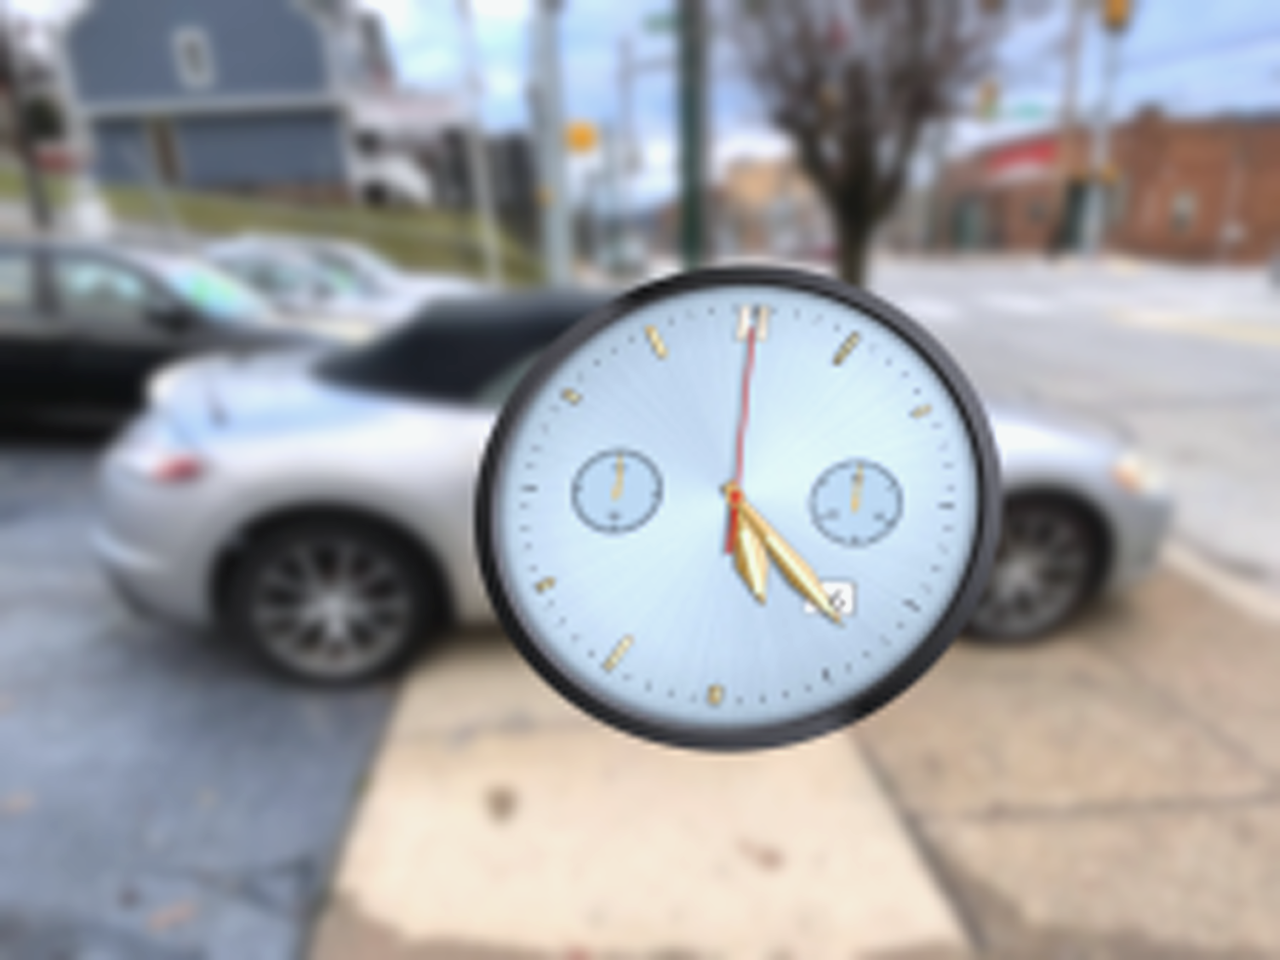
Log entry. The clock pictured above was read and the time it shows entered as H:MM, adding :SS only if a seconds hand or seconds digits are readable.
5:23
